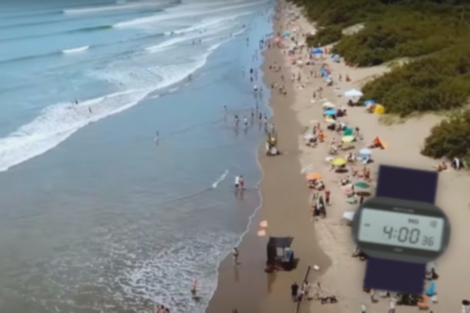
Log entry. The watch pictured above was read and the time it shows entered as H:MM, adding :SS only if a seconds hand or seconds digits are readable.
4:00
